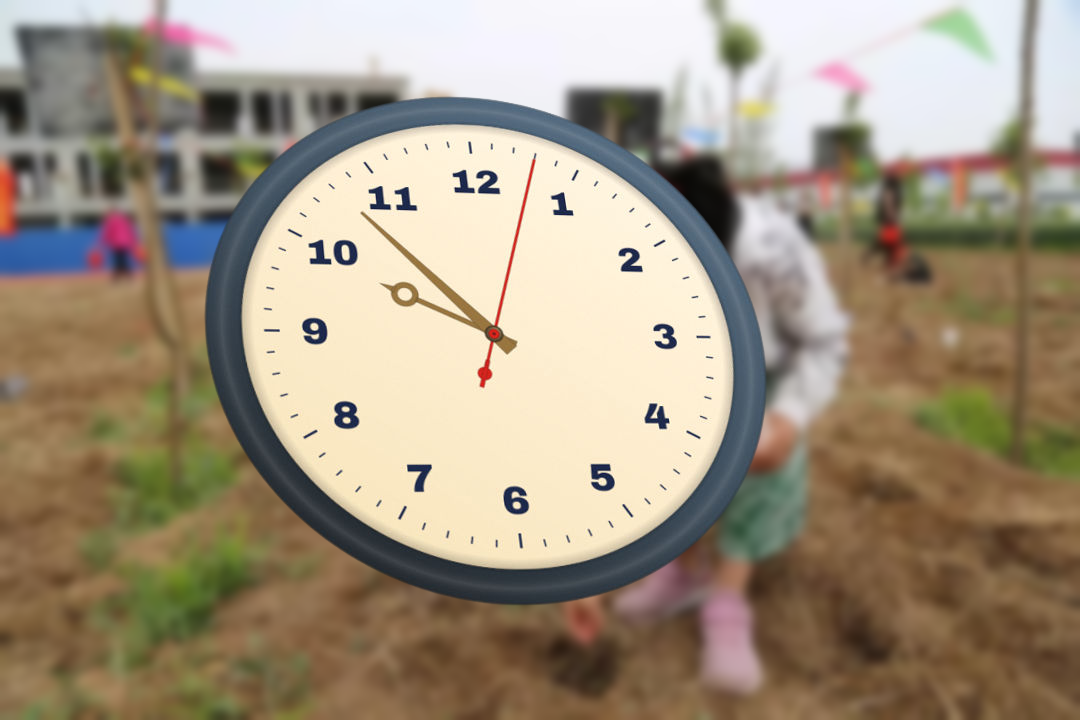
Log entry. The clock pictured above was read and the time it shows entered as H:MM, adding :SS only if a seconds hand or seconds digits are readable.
9:53:03
